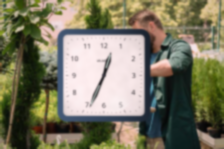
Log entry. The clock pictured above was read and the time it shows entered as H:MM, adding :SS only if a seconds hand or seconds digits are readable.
12:34
